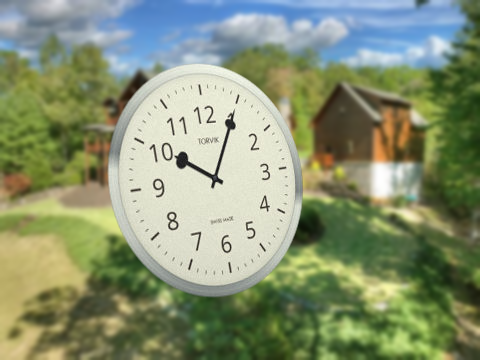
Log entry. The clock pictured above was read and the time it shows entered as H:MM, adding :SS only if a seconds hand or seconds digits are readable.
10:05
